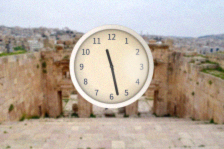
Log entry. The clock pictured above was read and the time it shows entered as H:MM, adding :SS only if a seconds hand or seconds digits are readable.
11:28
